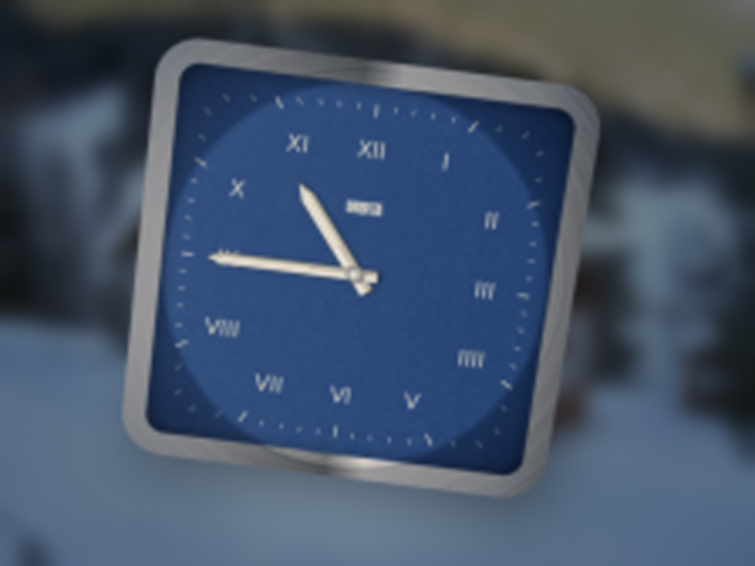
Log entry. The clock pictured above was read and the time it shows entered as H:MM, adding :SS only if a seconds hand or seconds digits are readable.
10:45
